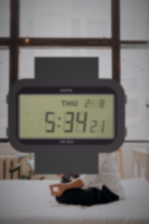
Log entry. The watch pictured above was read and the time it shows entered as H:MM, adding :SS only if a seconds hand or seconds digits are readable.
5:34:21
